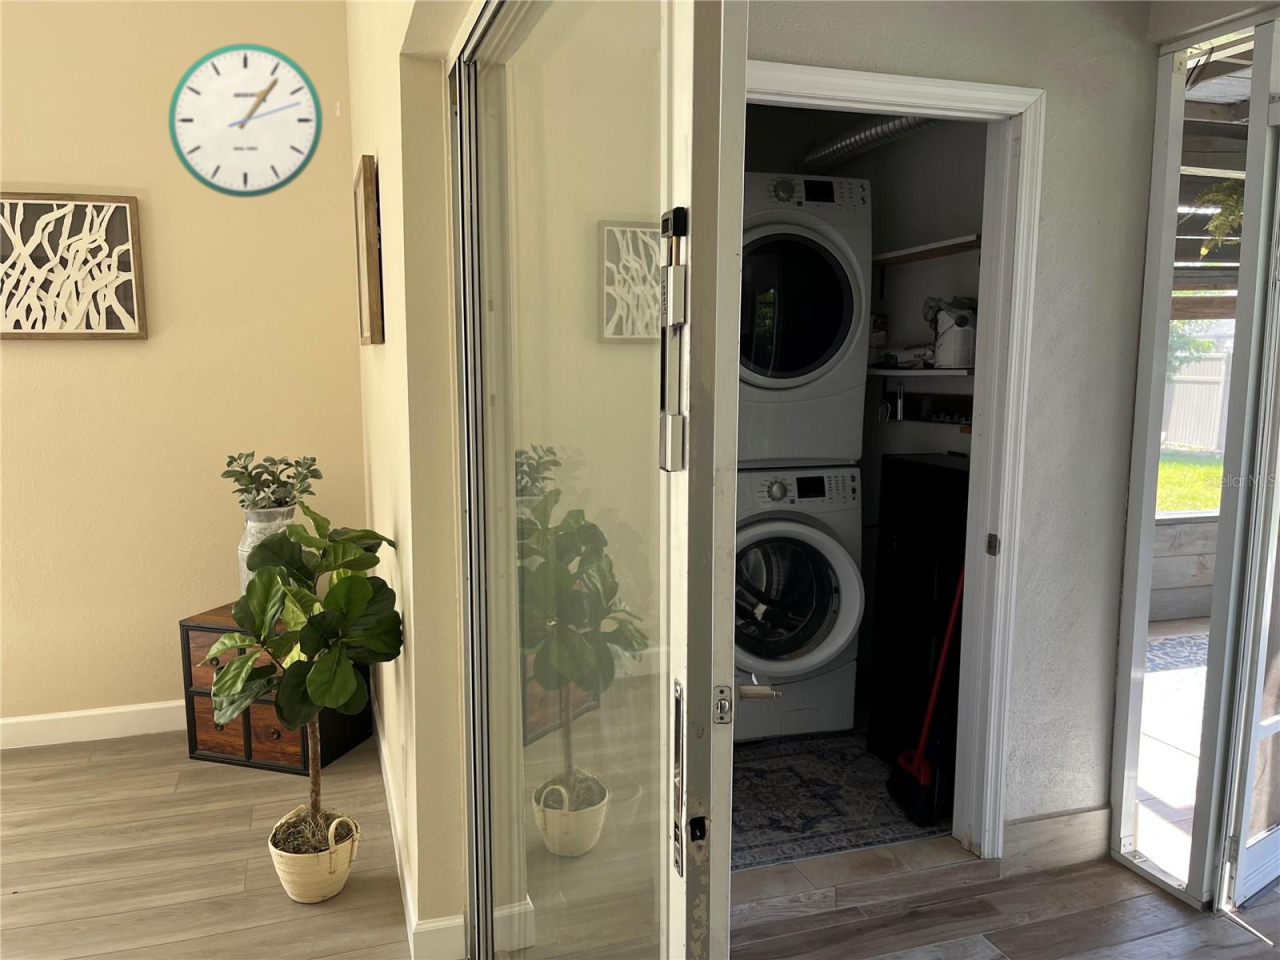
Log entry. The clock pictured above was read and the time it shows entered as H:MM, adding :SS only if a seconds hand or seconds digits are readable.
1:06:12
